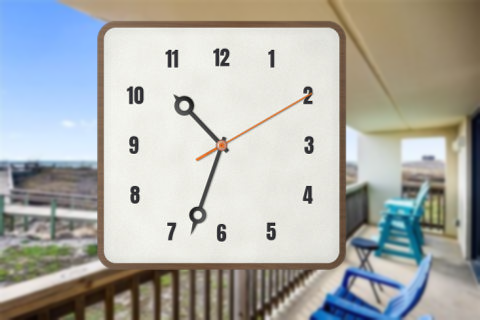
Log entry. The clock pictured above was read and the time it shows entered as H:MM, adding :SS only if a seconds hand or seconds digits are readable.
10:33:10
